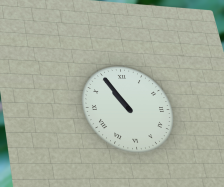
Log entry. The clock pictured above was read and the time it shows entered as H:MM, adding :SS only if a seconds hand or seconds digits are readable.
10:55
